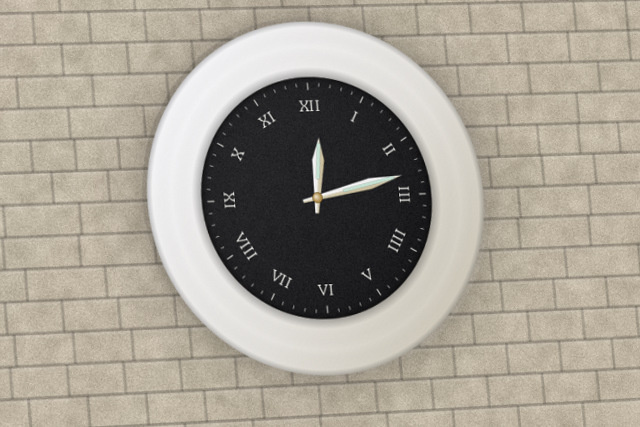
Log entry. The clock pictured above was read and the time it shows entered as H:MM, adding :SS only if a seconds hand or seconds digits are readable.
12:13
